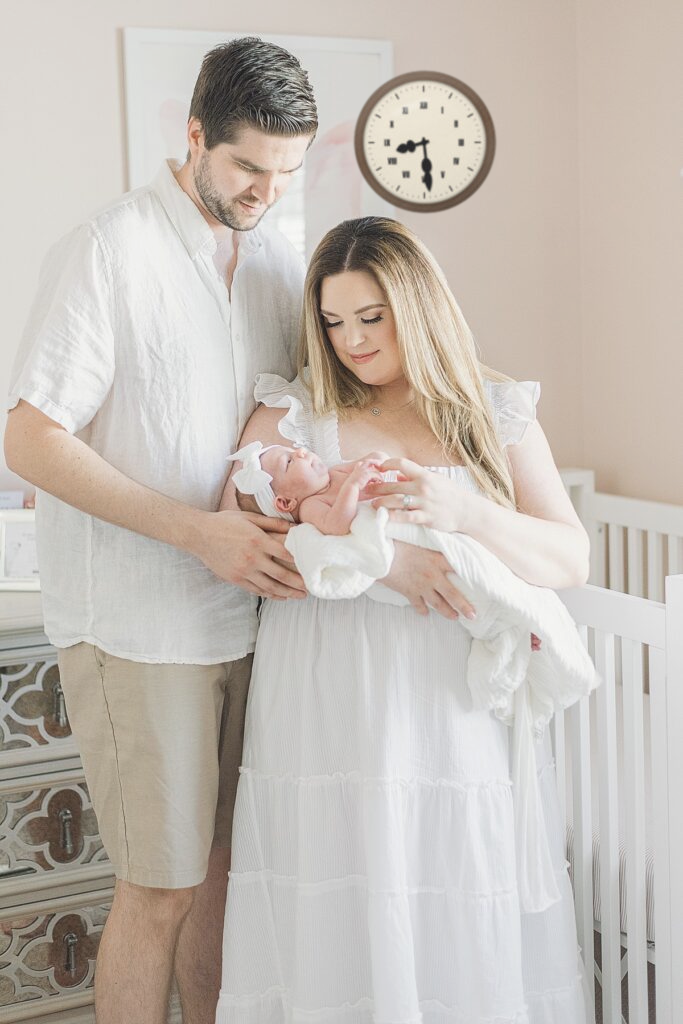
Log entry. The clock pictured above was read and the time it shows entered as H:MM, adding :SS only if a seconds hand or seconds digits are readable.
8:29
